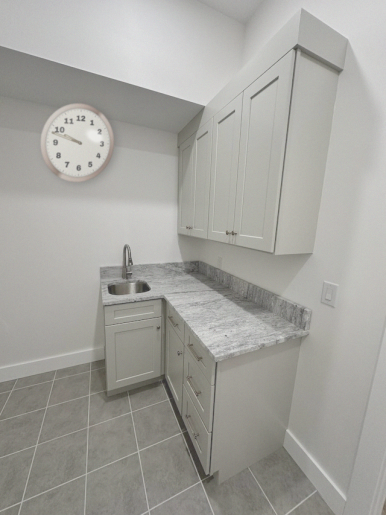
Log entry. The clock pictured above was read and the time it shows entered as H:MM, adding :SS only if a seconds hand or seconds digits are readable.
9:48
